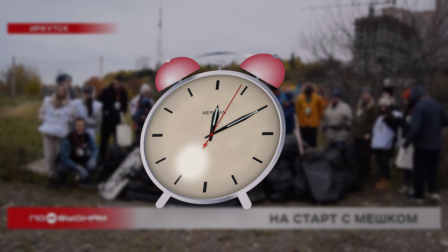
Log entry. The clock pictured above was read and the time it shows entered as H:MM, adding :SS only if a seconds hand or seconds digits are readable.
12:10:04
